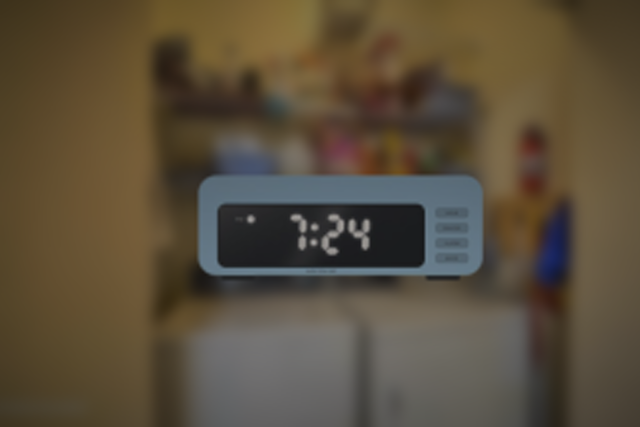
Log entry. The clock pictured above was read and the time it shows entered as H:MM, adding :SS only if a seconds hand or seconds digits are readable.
7:24
